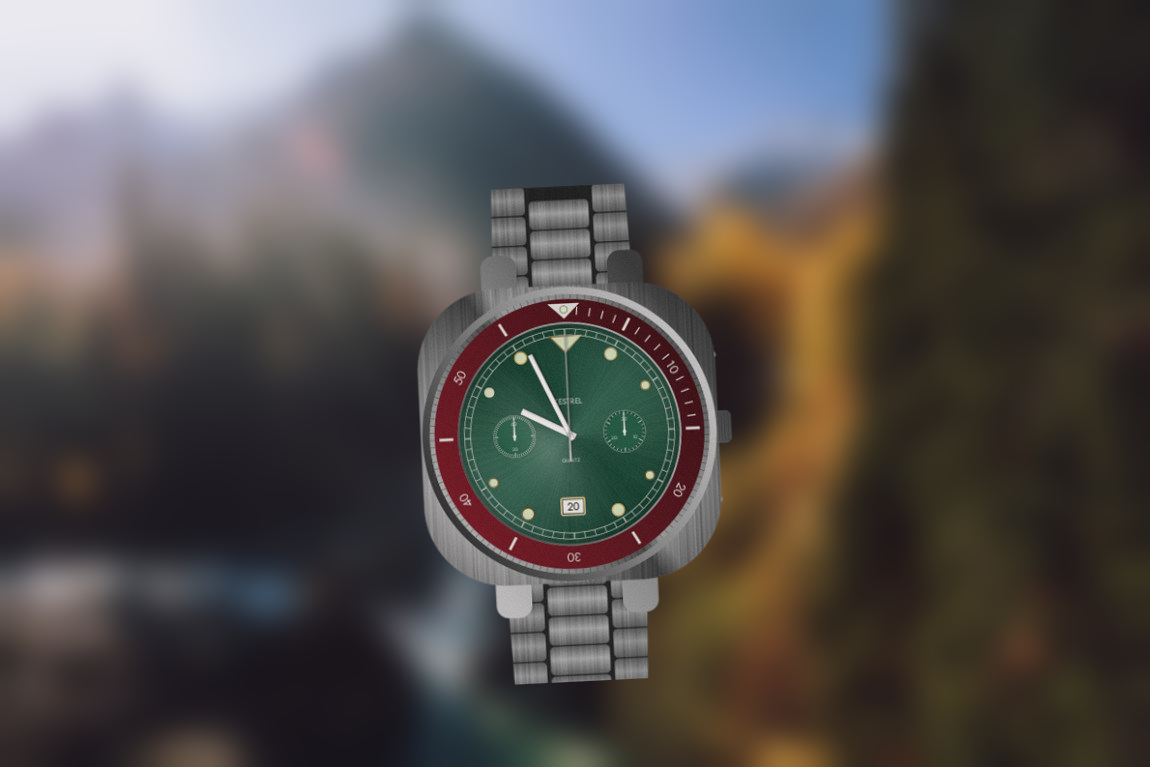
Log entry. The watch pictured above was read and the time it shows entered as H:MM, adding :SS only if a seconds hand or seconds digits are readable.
9:56
